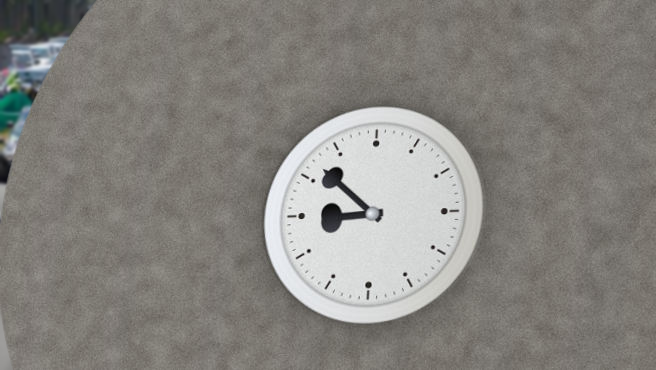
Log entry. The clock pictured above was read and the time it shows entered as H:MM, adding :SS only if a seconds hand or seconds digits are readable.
8:52
